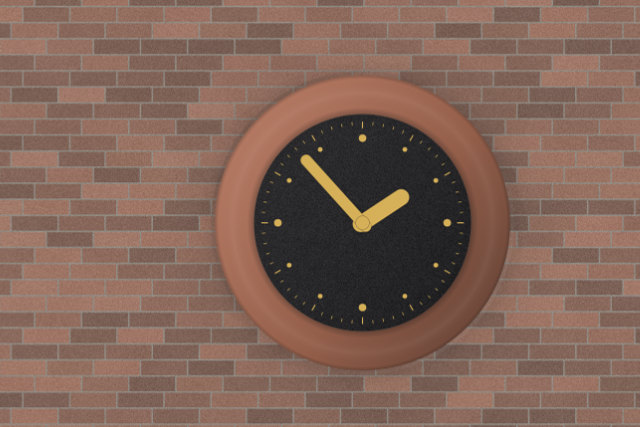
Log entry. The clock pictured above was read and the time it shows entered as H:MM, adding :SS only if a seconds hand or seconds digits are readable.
1:53
